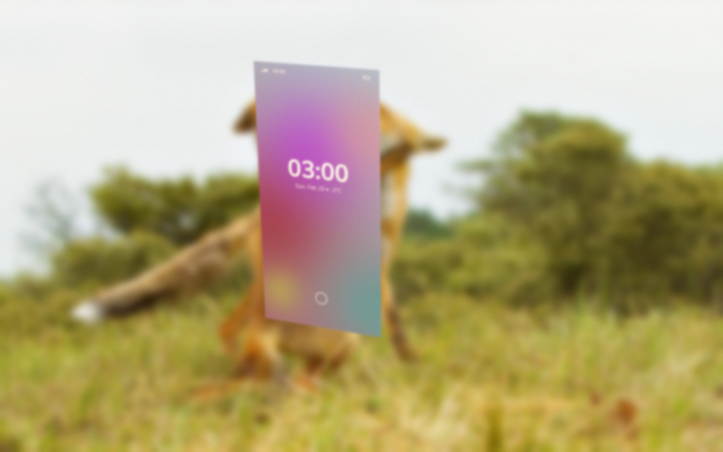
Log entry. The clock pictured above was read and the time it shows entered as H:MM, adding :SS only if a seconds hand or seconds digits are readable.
3:00
